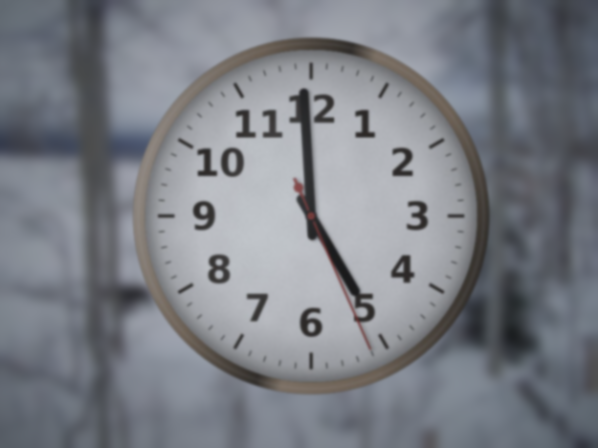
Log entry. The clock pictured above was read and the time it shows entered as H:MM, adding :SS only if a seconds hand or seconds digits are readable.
4:59:26
